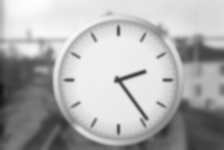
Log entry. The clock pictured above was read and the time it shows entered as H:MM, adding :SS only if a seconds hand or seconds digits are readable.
2:24
